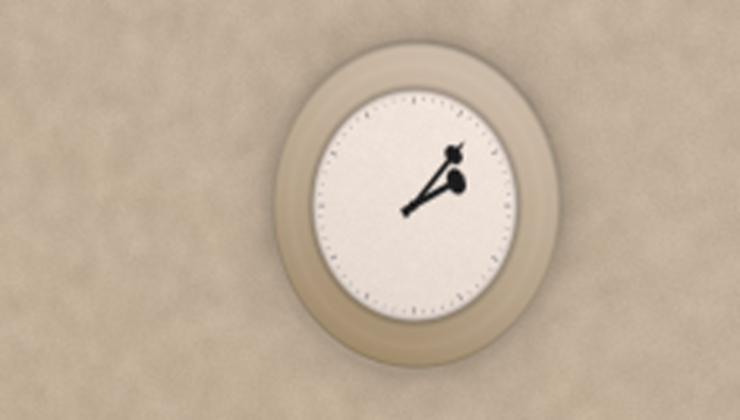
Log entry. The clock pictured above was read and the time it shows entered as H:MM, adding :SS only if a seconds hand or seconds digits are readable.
2:07
